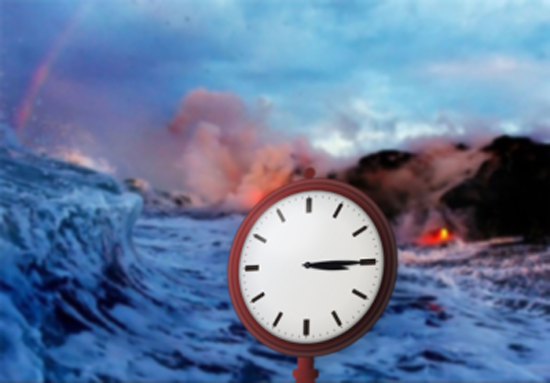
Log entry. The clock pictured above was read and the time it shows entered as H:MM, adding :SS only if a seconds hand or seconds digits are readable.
3:15
